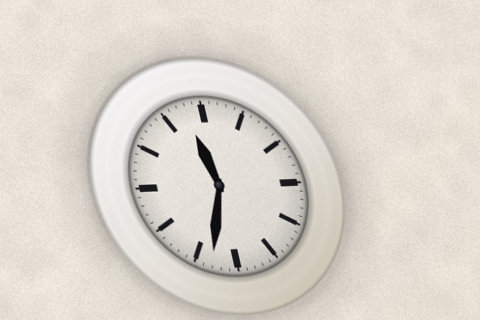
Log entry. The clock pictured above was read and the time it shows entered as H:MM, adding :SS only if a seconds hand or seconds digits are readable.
11:33
